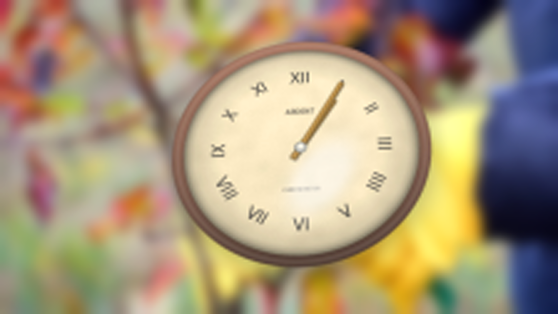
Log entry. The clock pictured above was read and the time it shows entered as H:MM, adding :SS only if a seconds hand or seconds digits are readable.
1:05
